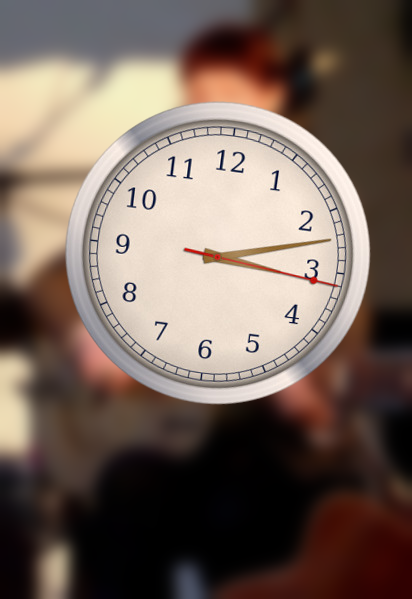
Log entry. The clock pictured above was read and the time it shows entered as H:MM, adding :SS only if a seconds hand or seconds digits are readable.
3:12:16
